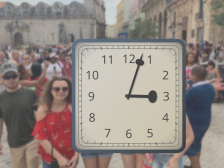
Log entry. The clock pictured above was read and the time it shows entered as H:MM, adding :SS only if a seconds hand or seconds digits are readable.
3:03
